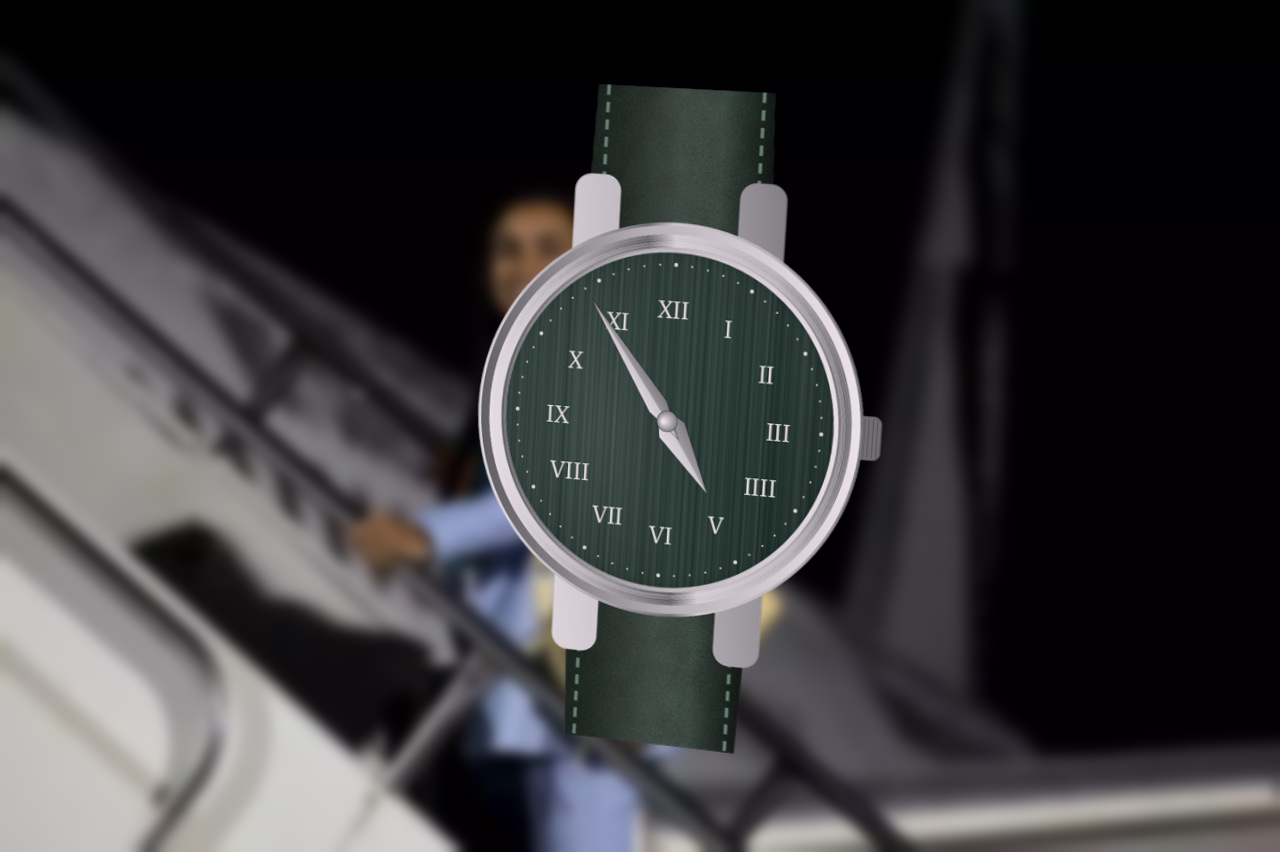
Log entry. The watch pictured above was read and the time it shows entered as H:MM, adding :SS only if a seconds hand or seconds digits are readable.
4:54
